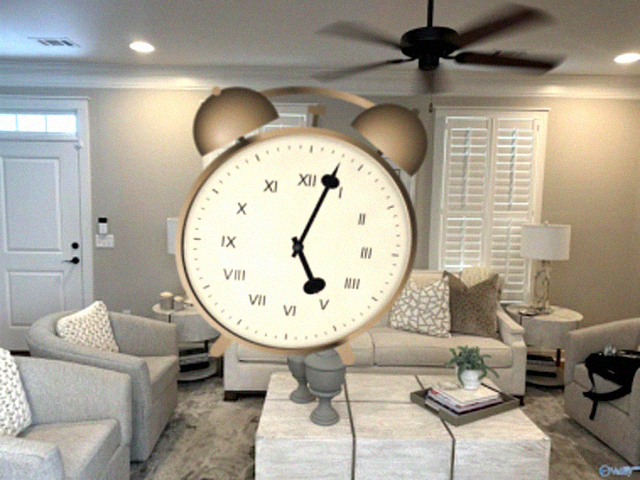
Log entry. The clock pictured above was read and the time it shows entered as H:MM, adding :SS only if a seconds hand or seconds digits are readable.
5:03
